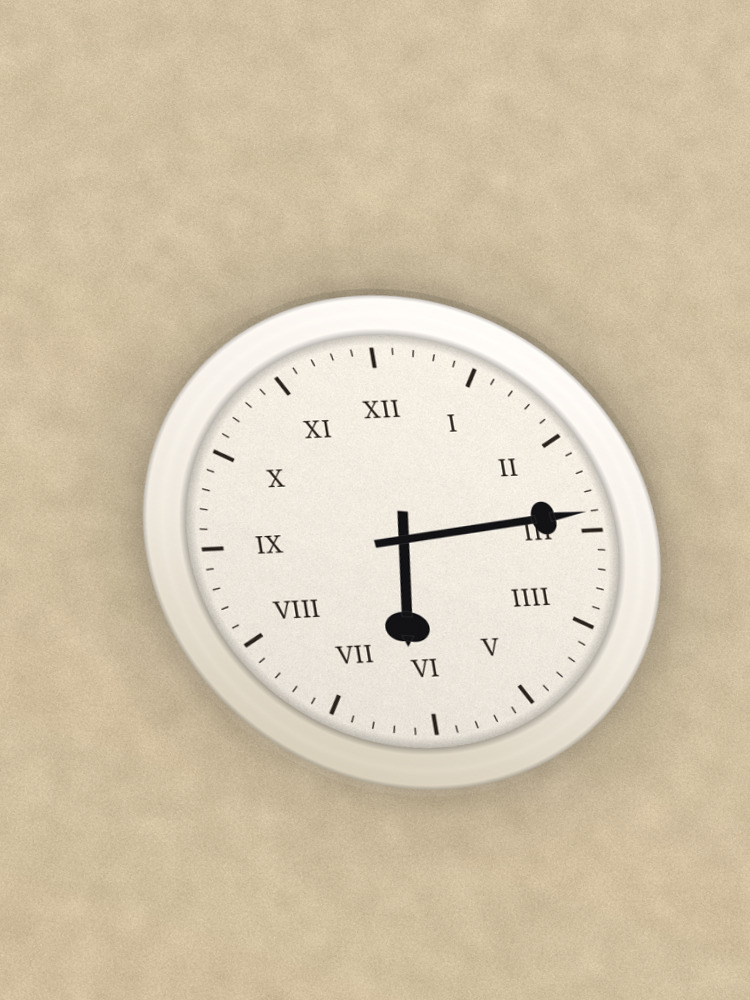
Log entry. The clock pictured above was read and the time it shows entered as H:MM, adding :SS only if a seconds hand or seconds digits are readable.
6:14
